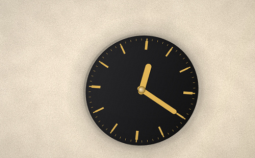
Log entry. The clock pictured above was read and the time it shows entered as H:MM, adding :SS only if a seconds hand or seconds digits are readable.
12:20
